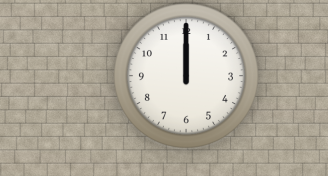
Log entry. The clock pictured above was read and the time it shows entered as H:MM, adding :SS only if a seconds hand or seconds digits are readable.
12:00
